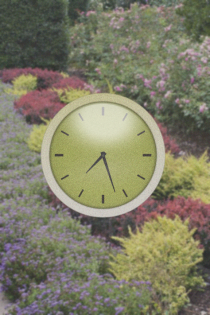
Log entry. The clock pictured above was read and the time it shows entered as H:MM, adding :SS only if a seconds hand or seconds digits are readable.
7:27
